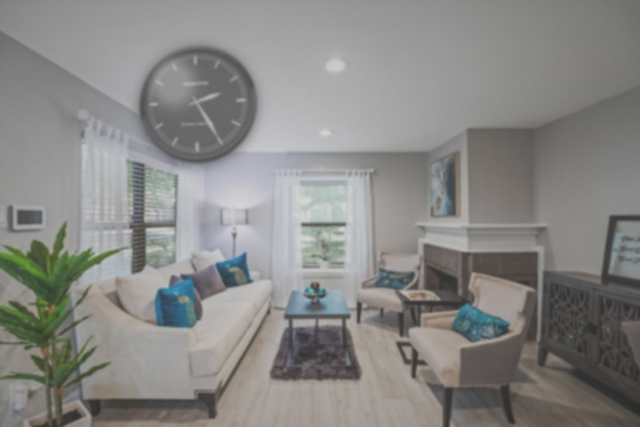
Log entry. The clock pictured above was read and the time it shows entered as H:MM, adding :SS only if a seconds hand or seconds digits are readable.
2:25
